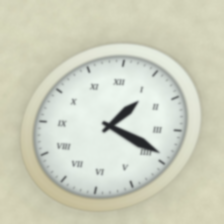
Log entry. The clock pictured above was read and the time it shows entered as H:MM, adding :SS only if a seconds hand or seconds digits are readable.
1:19
